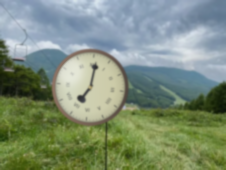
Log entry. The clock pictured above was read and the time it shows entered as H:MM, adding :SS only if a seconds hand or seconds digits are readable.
7:01
